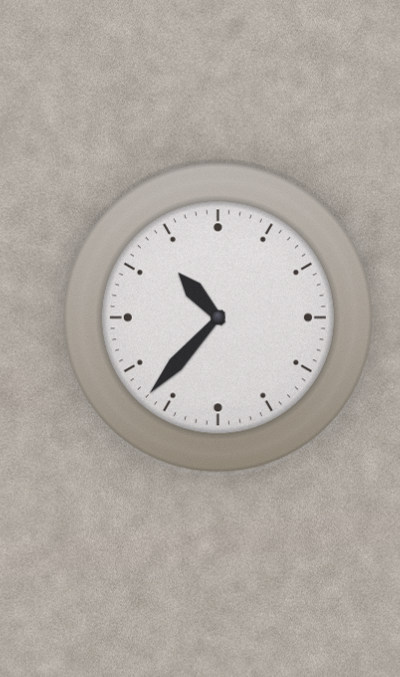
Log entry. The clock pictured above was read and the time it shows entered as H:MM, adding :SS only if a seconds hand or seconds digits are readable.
10:37
